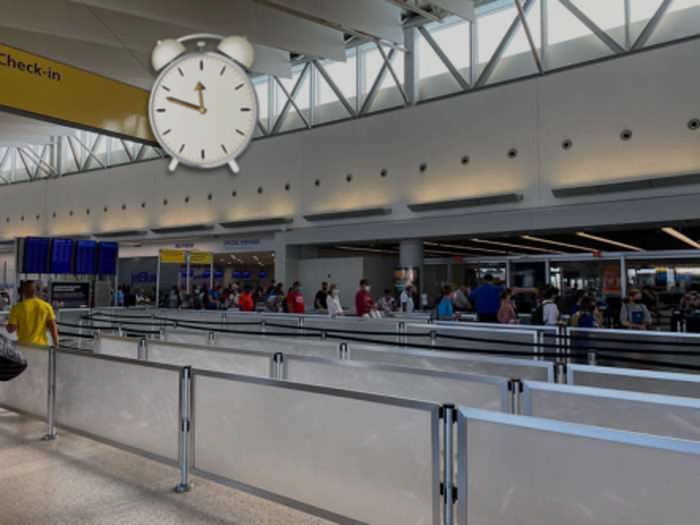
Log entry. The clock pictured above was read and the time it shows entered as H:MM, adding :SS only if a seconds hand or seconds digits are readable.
11:48
